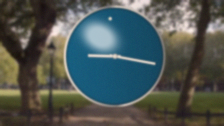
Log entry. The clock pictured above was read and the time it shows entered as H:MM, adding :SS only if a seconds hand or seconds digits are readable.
9:18
